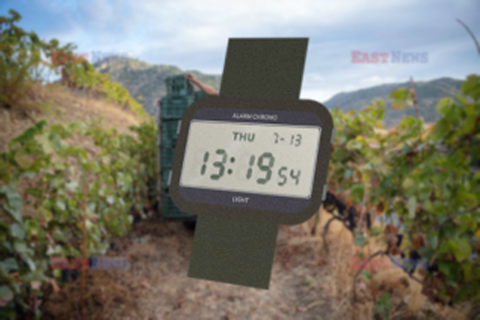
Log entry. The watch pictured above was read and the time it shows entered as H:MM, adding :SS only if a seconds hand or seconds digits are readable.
13:19:54
